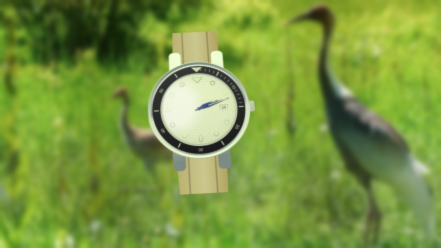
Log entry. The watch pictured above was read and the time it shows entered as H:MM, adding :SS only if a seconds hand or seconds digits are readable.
2:12
